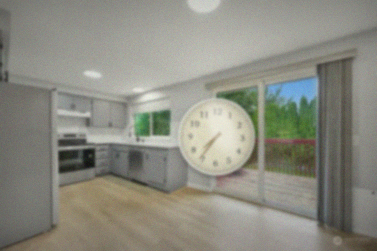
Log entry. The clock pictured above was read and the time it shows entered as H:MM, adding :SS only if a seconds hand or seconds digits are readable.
7:36
